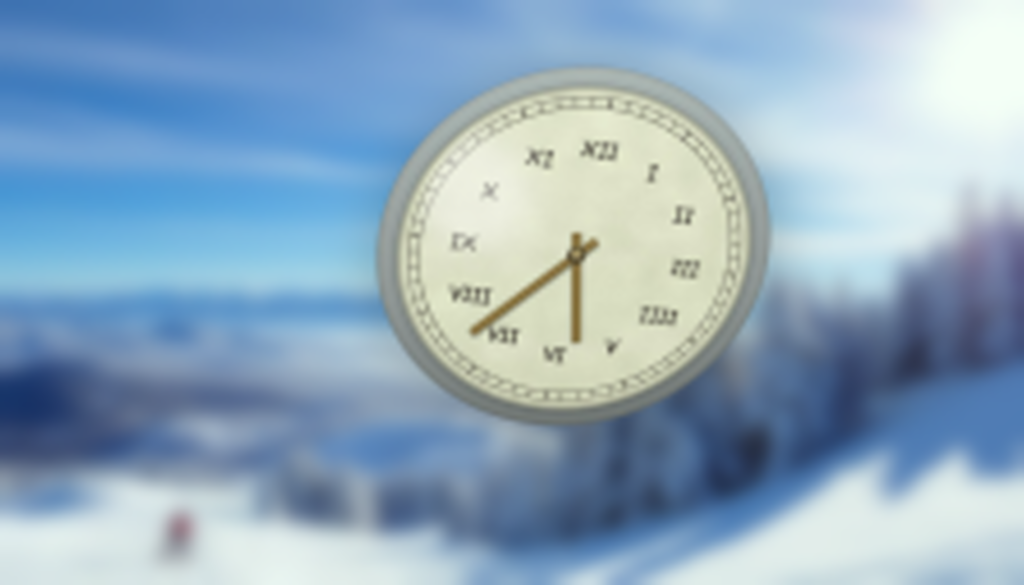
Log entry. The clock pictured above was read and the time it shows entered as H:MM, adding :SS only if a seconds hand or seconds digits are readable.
5:37
